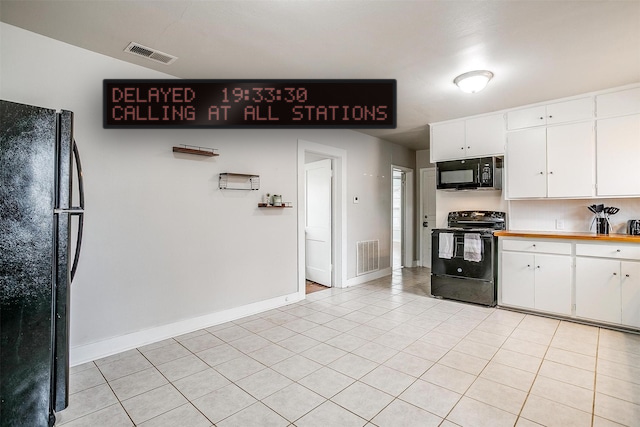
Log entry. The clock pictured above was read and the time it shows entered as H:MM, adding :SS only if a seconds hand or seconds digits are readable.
19:33:30
